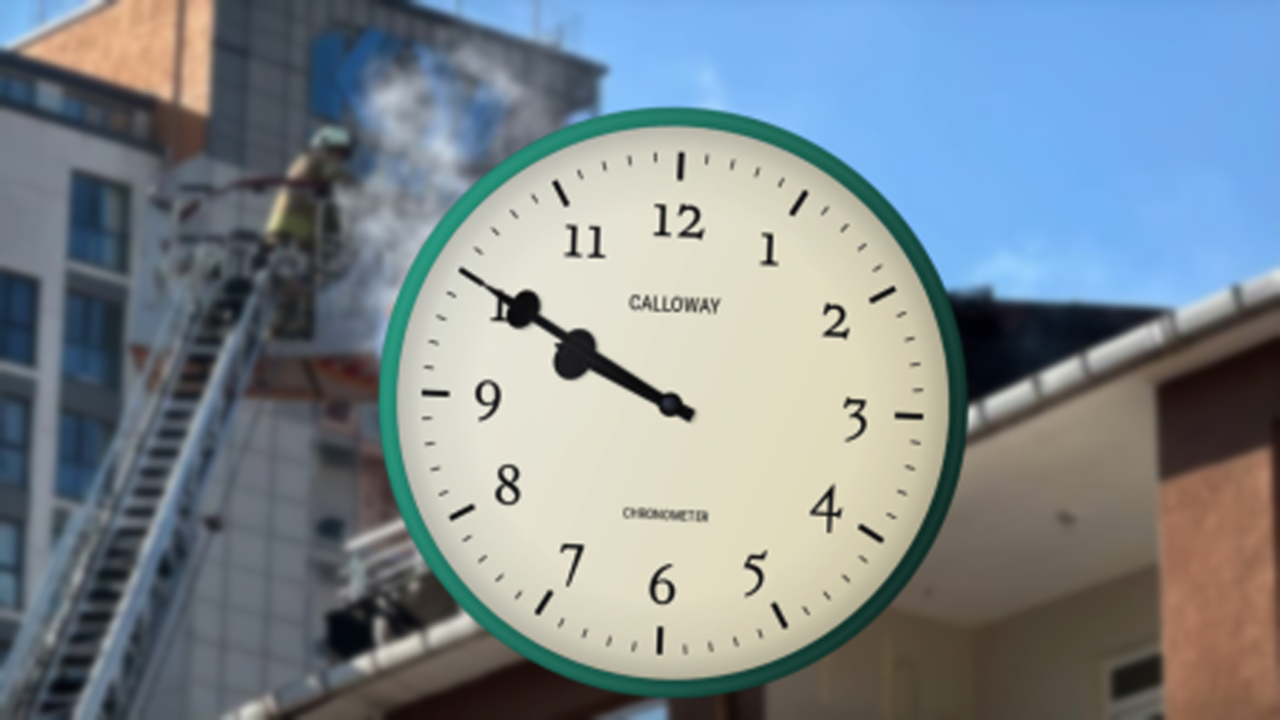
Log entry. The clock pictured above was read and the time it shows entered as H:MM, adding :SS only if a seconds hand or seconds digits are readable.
9:50
